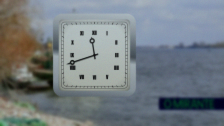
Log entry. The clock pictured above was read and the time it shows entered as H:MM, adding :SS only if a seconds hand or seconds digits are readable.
11:42
